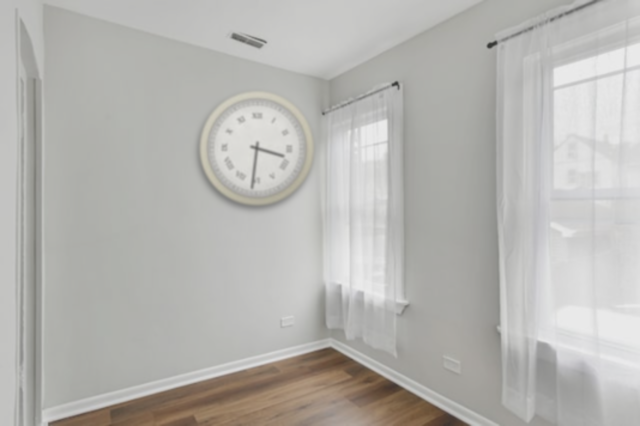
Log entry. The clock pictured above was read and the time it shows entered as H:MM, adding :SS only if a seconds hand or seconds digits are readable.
3:31
